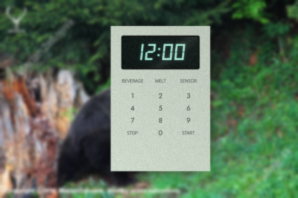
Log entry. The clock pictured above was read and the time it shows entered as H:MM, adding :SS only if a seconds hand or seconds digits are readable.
12:00
